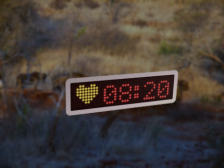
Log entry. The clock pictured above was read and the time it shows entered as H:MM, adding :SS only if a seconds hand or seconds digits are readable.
8:20
